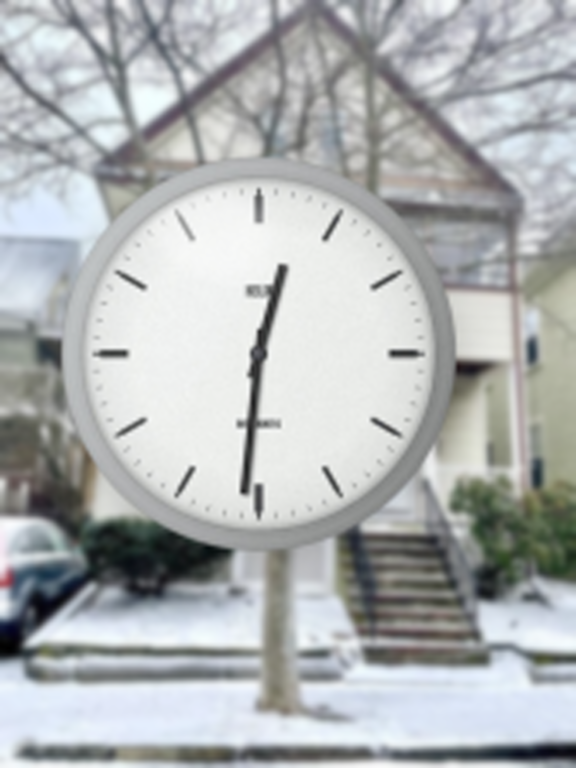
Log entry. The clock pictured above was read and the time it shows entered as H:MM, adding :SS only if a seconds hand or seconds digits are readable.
12:31
